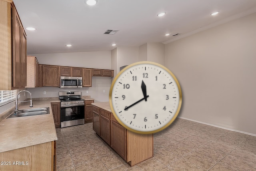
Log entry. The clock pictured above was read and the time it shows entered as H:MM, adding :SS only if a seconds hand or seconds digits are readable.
11:40
